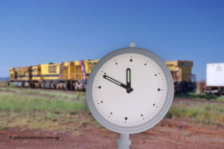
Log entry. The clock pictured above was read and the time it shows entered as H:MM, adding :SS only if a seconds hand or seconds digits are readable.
11:49
